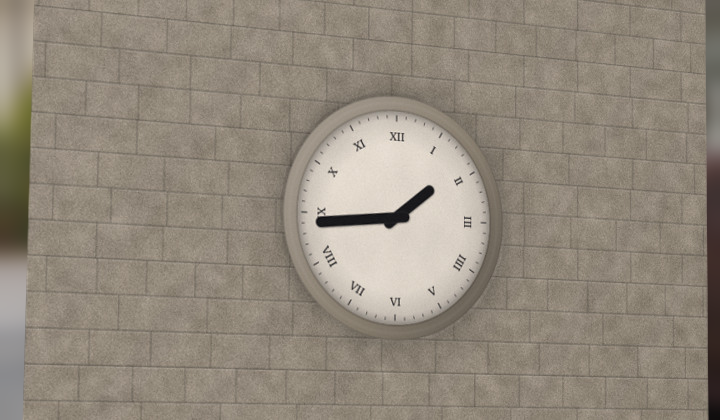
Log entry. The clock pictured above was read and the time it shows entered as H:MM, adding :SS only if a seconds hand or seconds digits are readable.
1:44
